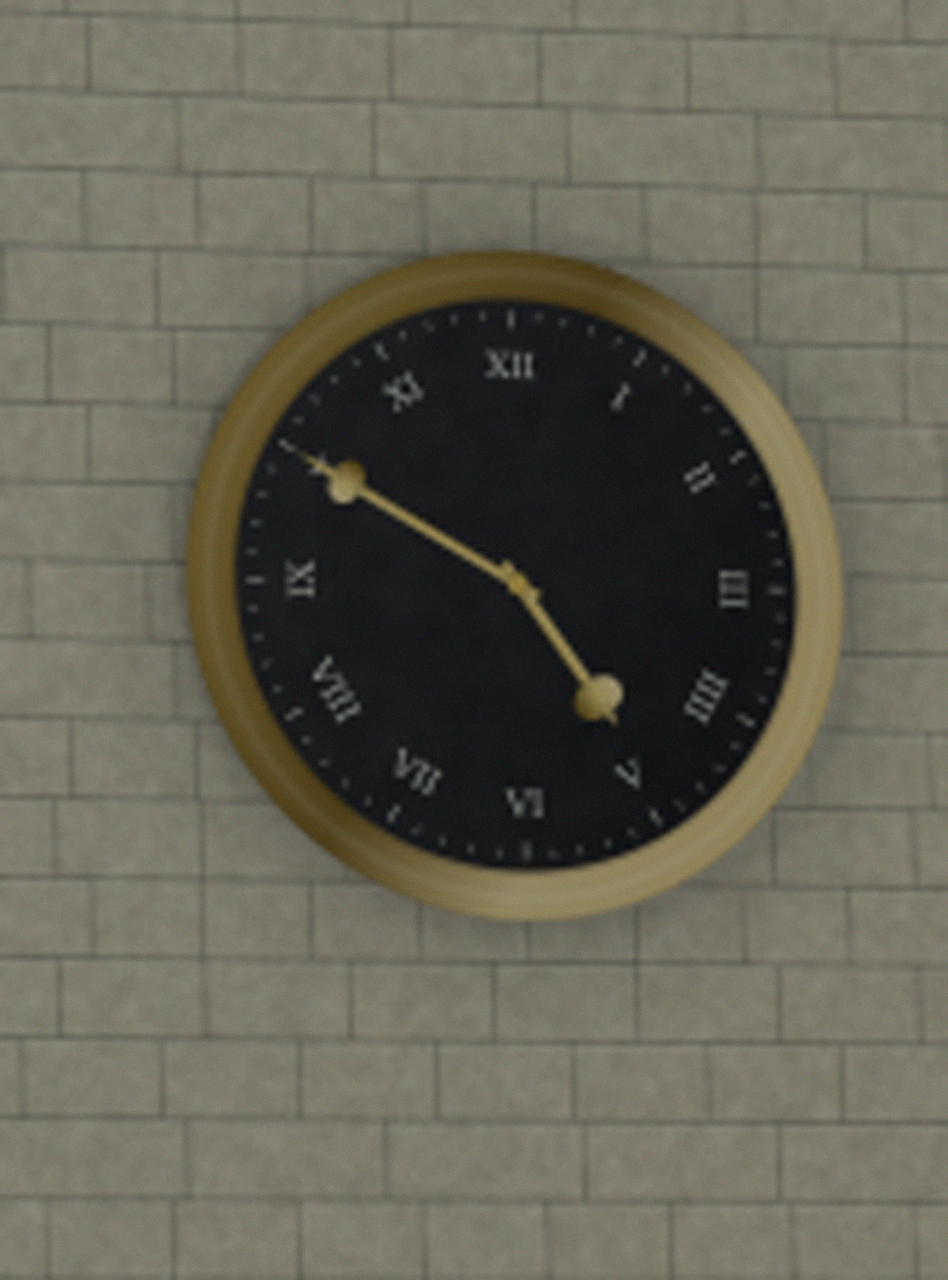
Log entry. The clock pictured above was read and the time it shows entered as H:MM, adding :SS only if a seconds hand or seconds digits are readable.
4:50
